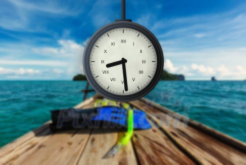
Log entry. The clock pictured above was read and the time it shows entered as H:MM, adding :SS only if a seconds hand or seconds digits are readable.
8:29
